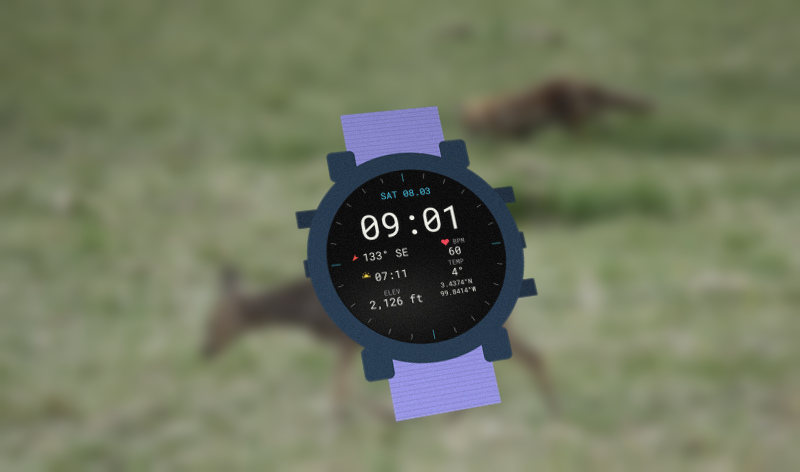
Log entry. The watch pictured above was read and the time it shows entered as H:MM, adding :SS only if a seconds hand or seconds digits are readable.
9:01
